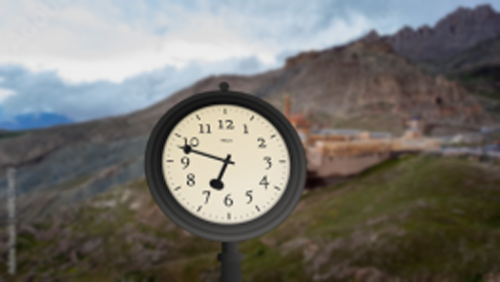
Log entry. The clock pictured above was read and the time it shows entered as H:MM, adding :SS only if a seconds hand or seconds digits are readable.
6:48
